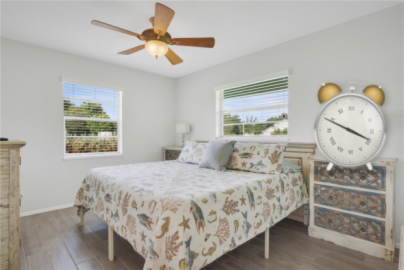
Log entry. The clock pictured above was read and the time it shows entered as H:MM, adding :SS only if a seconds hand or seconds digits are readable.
3:49
